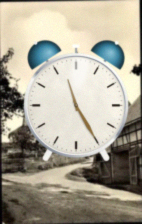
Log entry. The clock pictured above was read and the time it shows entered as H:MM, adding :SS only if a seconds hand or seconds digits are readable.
11:25
